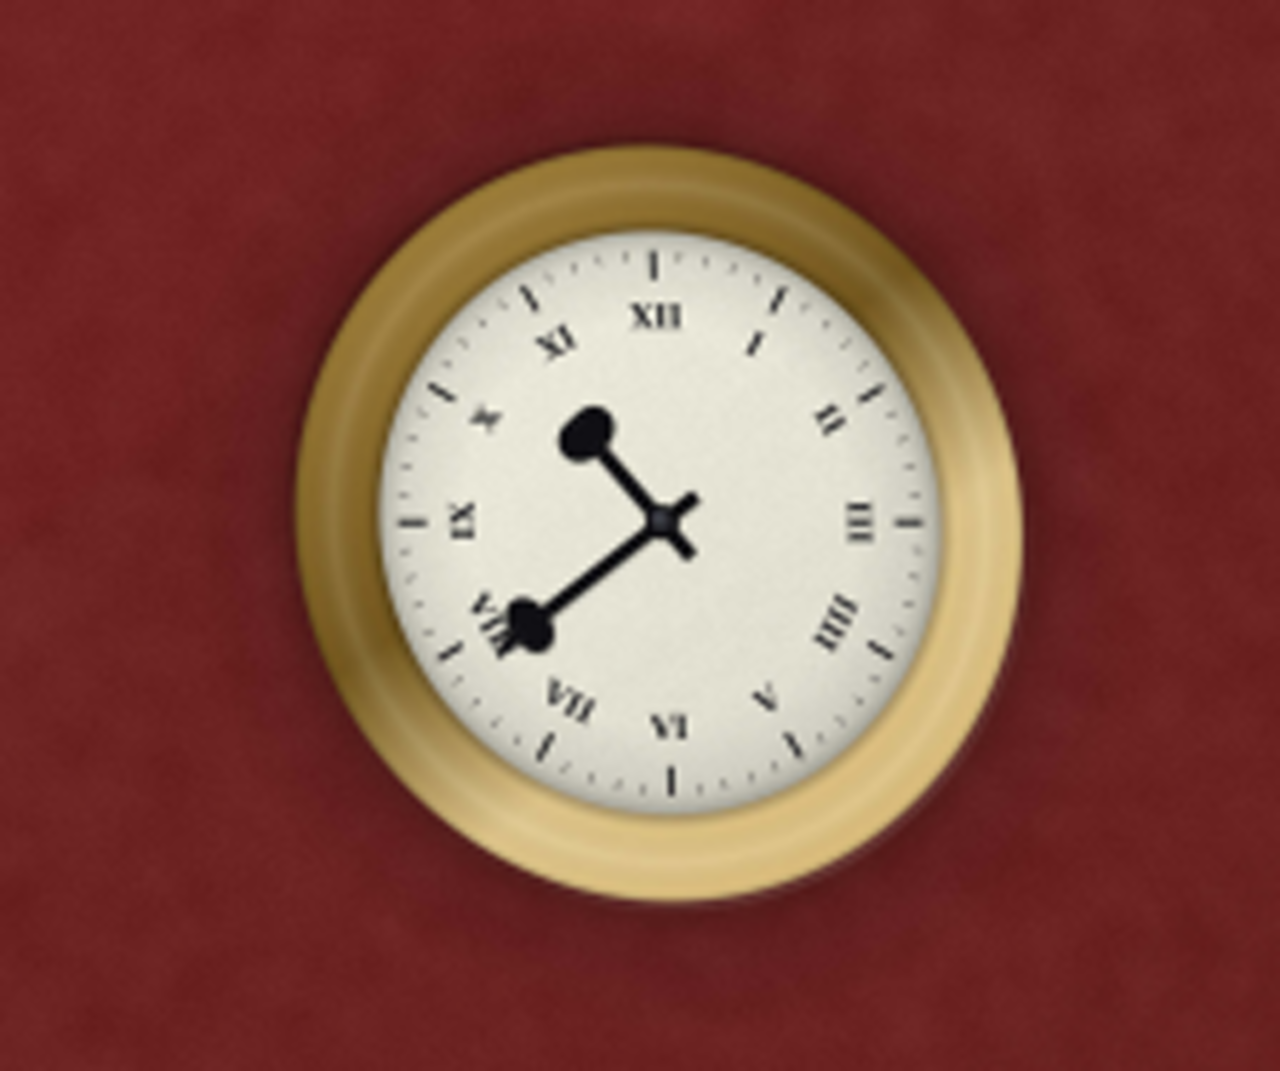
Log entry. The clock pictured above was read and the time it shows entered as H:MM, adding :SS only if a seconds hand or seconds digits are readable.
10:39
